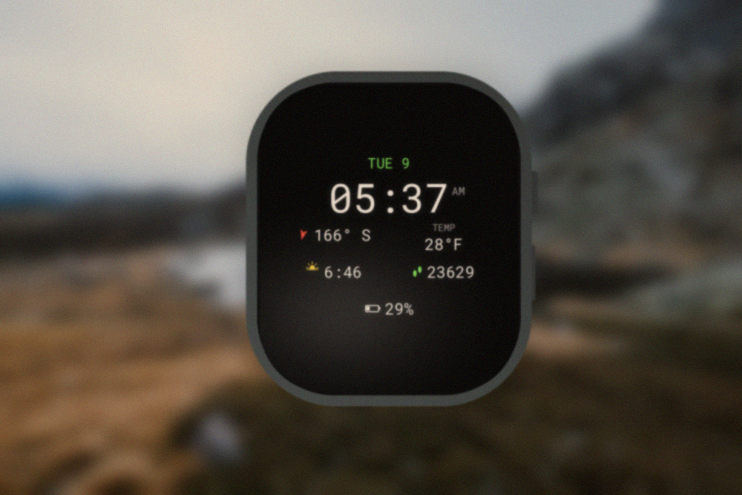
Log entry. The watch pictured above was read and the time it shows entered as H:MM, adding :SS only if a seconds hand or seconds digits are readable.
5:37
